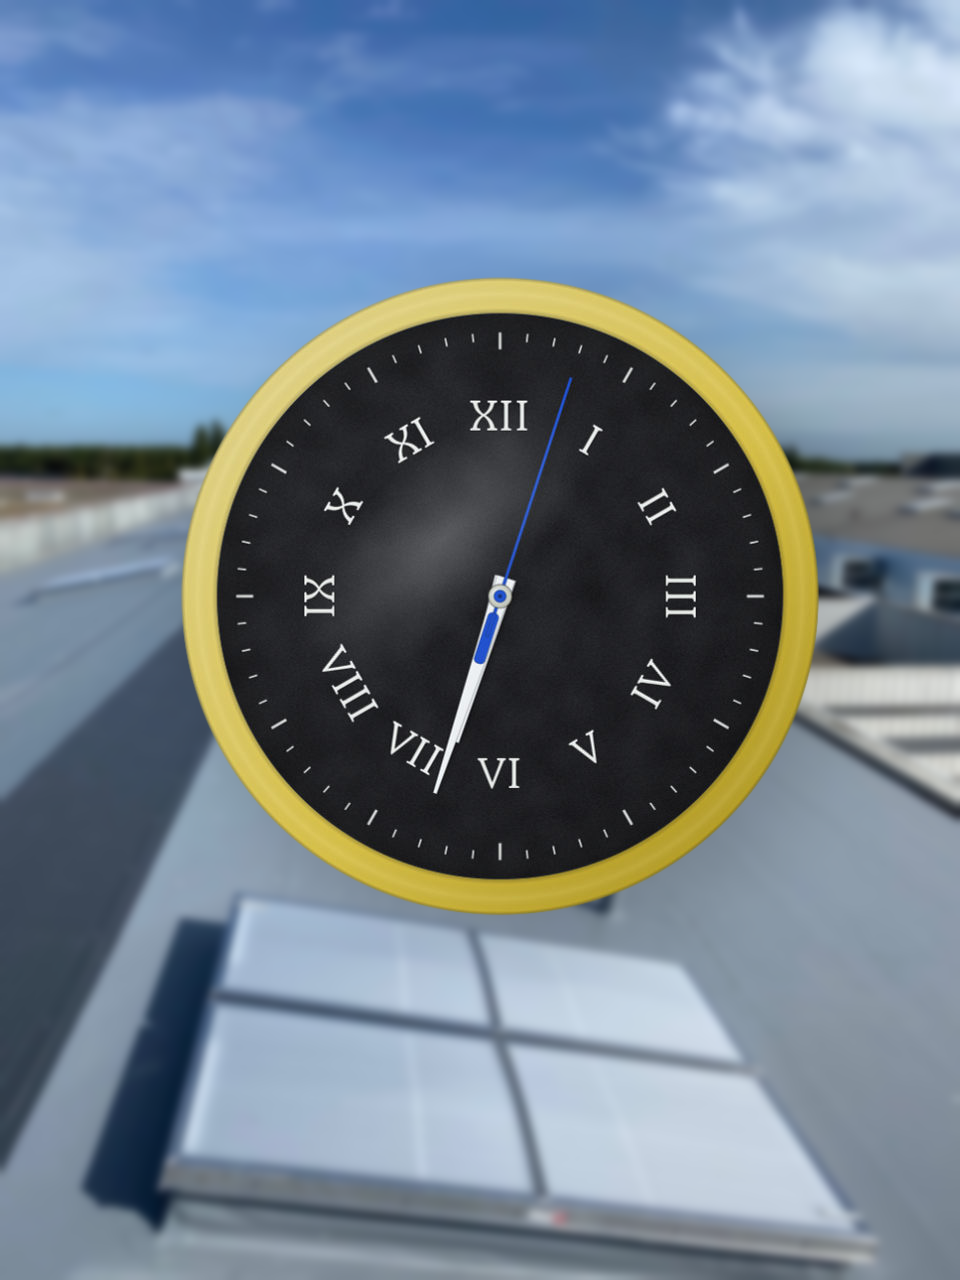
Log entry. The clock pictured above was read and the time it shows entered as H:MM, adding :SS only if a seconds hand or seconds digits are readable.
6:33:03
